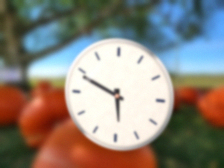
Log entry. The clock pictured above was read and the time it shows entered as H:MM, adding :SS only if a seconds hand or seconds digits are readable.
5:49
